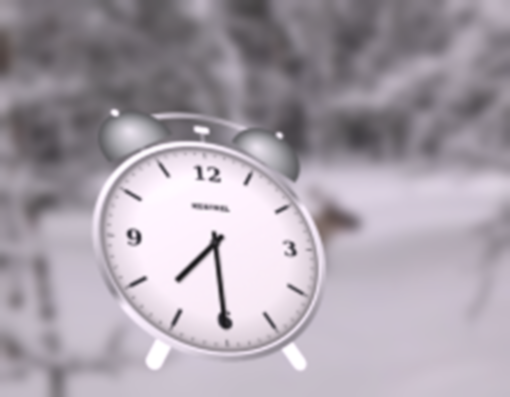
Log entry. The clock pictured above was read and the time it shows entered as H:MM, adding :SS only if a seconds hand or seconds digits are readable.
7:30
